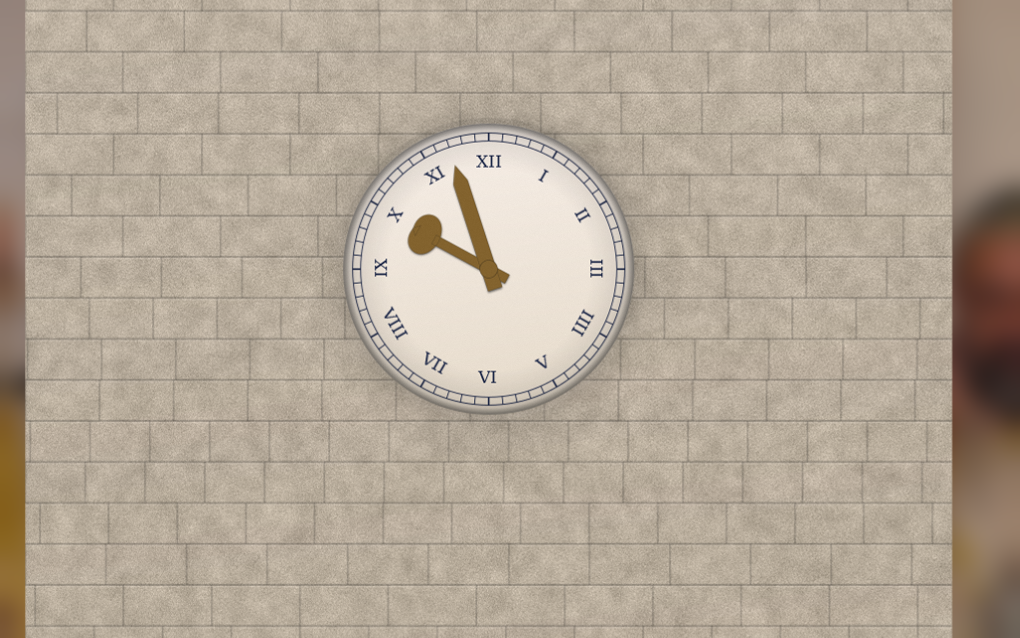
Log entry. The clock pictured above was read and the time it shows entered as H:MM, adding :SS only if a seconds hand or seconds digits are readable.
9:57
